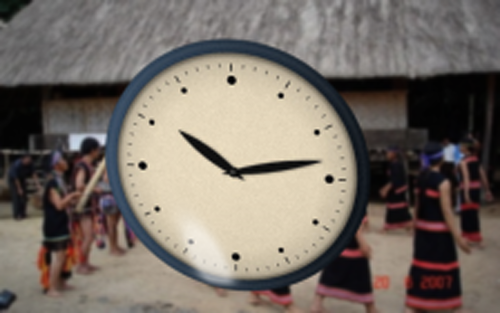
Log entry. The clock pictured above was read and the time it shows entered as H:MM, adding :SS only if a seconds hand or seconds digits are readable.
10:13
